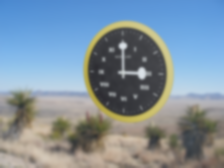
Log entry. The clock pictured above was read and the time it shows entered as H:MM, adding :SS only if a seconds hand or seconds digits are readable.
3:00
